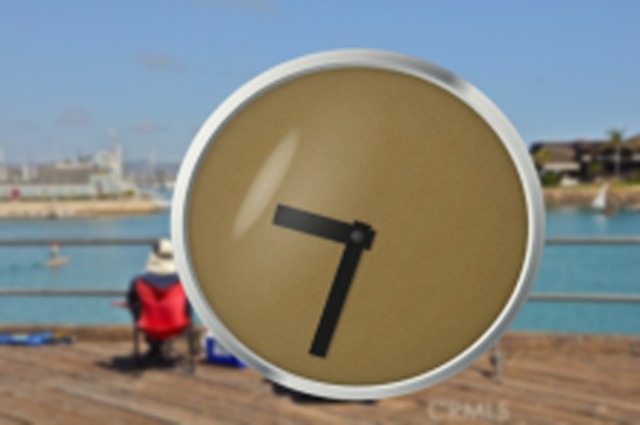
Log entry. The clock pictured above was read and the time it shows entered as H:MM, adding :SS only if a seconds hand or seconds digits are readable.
9:33
